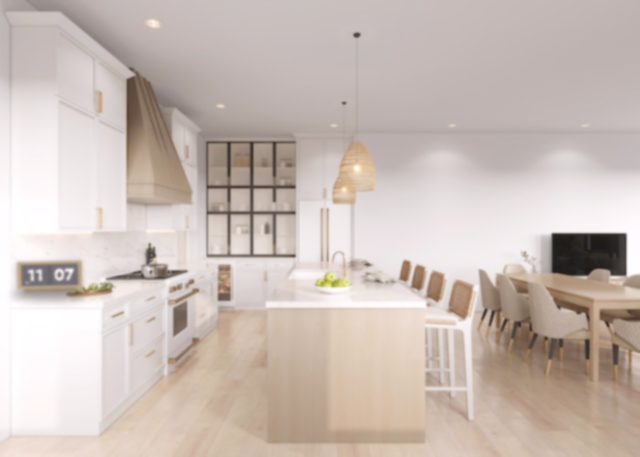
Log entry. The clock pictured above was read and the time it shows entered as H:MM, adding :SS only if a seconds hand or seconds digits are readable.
11:07
